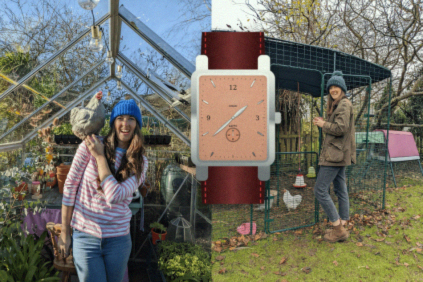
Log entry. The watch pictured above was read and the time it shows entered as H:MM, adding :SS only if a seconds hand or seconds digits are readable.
1:38
